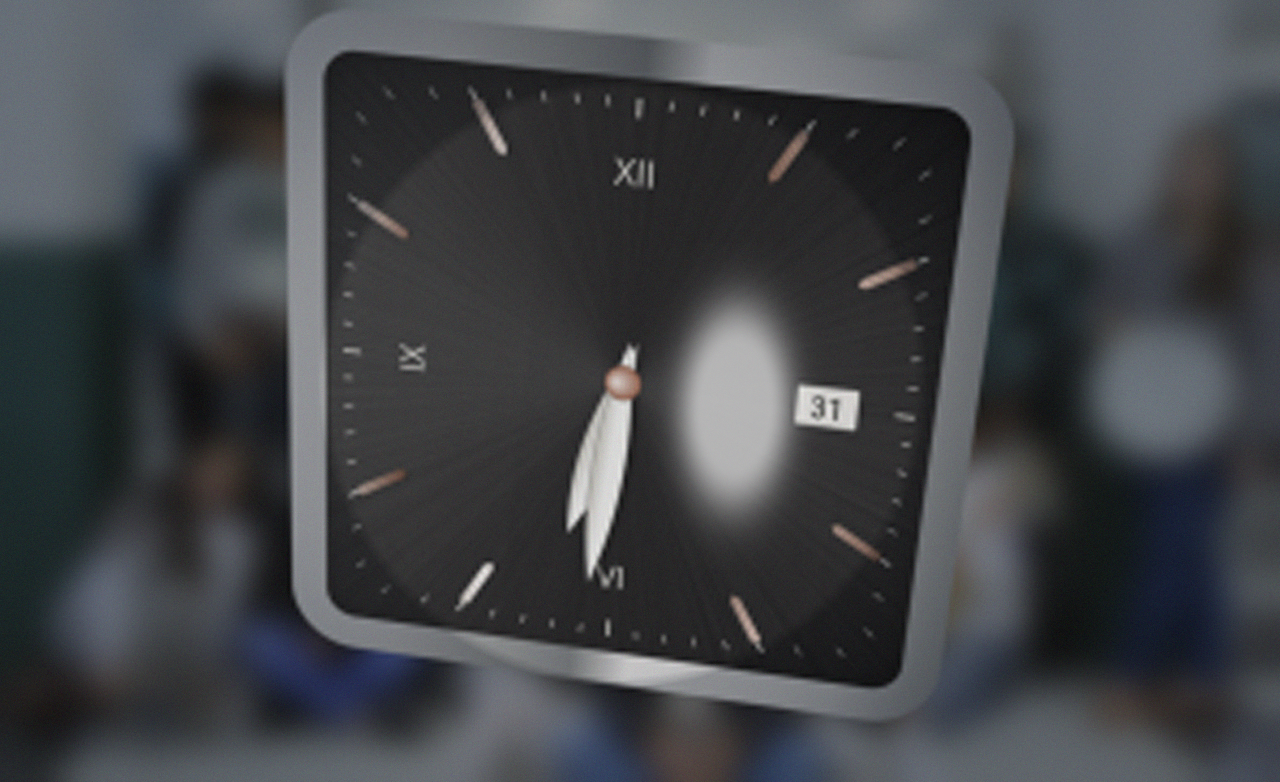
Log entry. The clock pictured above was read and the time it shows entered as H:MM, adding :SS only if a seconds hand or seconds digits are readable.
6:31
